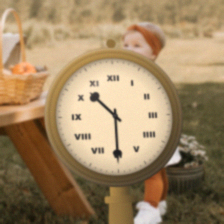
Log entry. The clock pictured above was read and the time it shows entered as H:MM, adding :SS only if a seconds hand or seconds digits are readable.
10:30
